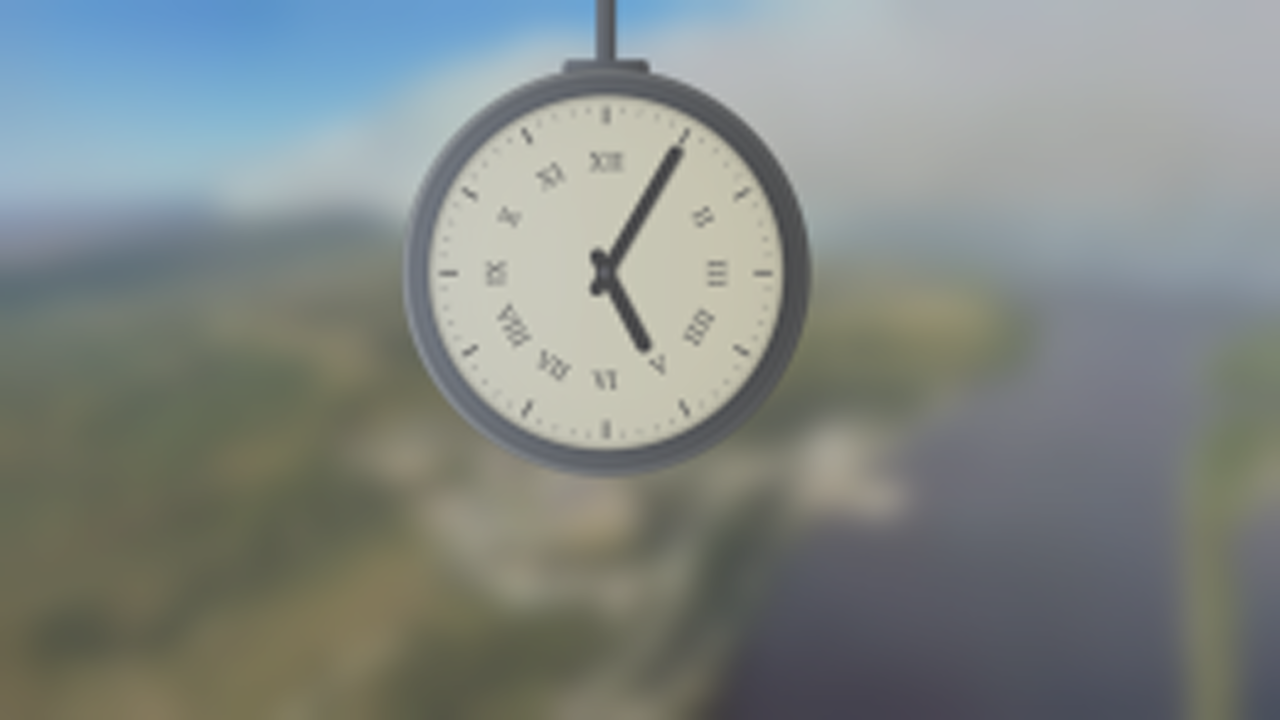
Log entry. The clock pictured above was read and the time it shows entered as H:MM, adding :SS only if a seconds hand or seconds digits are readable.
5:05
